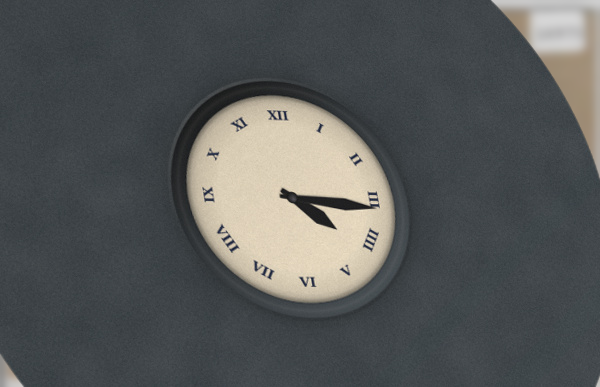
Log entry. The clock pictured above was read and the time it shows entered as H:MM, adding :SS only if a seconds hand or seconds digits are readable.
4:16
